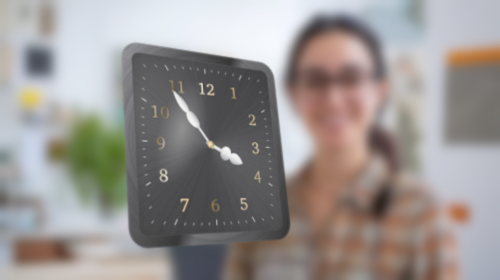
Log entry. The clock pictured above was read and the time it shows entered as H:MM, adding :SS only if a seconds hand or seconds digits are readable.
3:54
